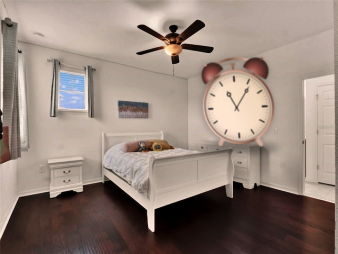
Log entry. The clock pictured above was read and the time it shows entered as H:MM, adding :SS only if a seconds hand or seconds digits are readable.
11:06
